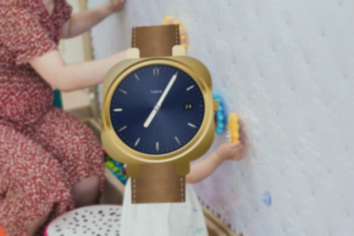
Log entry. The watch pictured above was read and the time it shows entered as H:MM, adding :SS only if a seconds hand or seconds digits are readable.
7:05
